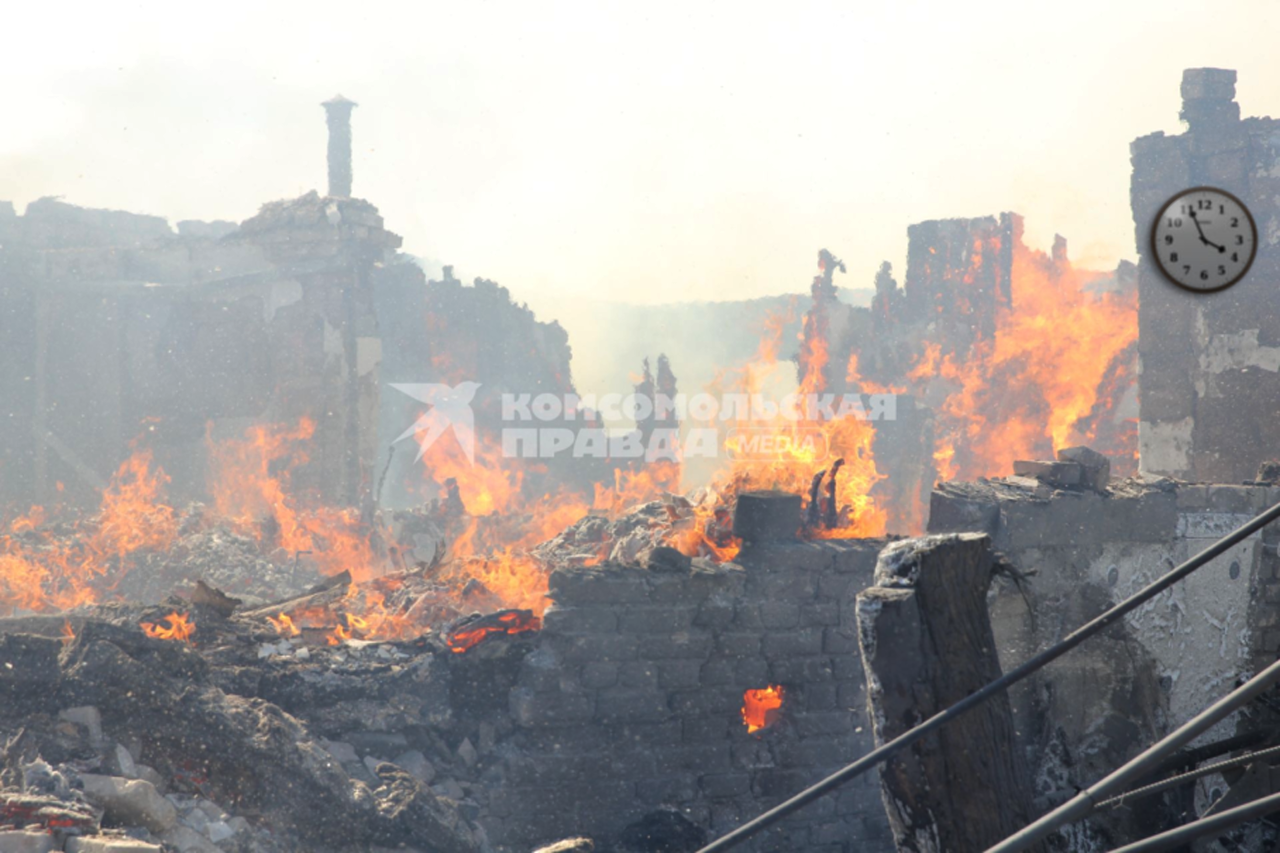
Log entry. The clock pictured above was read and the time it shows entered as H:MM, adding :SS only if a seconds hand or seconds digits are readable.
3:56
